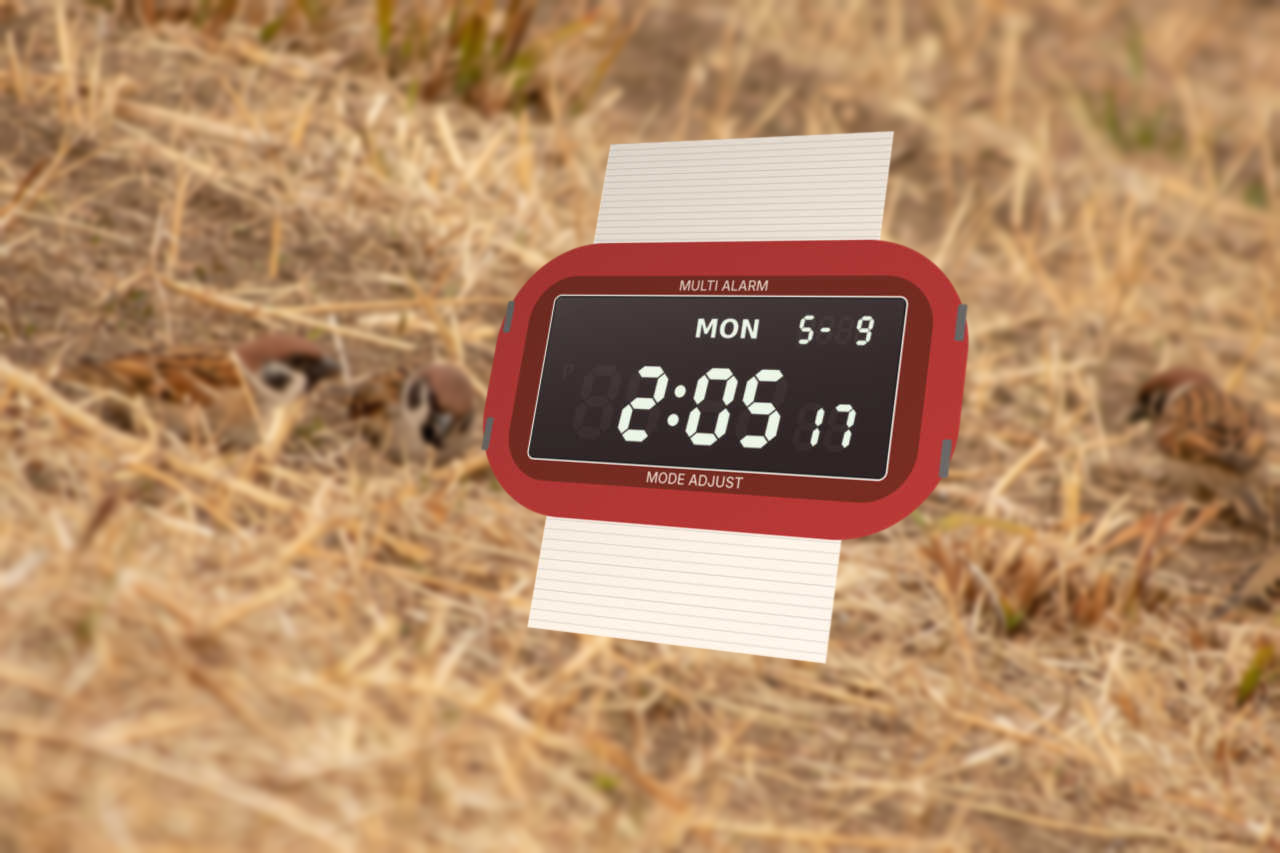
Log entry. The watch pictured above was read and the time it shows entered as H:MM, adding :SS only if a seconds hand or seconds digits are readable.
2:05:17
